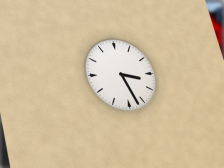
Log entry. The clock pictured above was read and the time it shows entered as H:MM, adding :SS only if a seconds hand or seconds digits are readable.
3:27
